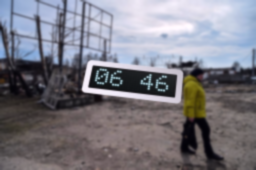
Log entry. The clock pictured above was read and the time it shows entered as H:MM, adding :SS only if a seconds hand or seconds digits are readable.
6:46
